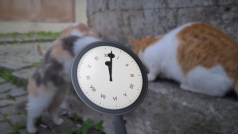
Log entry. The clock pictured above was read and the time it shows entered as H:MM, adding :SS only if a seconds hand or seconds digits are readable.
12:02
